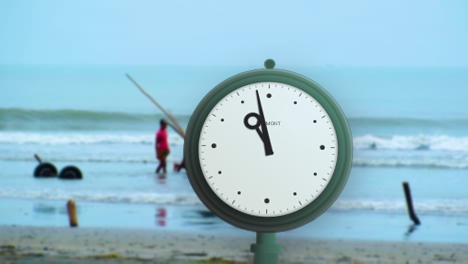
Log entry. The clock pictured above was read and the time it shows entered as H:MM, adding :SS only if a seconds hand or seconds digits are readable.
10:58
